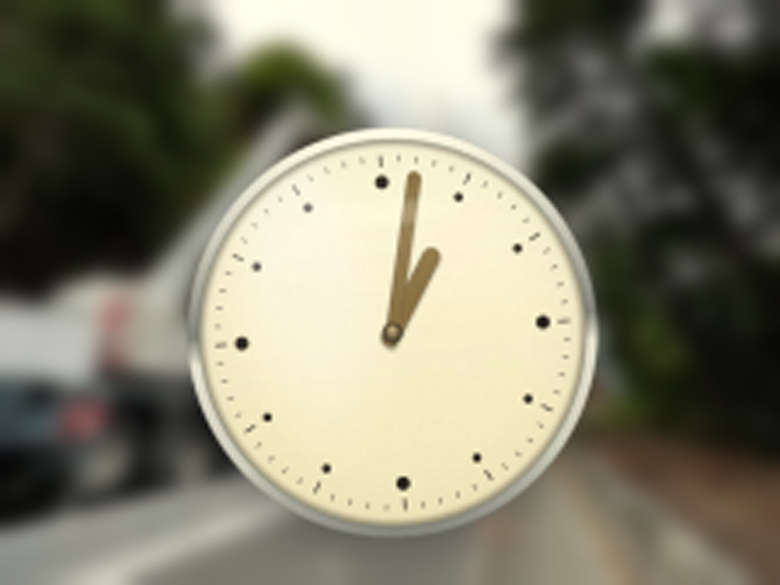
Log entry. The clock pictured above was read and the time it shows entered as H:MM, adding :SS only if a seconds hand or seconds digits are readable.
1:02
